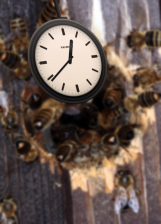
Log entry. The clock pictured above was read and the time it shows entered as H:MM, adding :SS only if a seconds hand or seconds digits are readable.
12:39
